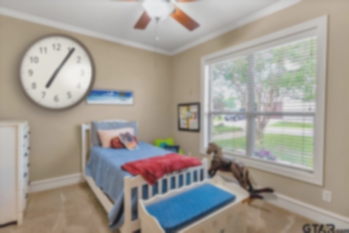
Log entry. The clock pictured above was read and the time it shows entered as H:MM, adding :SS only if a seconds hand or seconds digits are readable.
7:06
